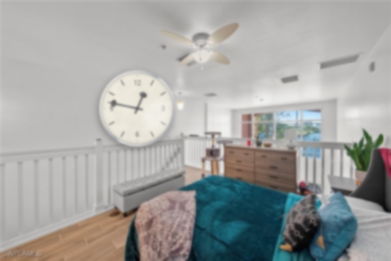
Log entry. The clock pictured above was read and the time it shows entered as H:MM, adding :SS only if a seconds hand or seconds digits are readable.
12:47
